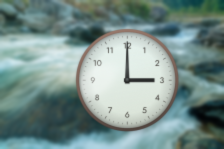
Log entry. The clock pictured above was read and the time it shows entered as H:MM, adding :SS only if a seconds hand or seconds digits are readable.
3:00
